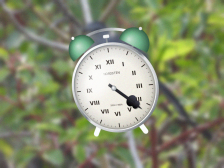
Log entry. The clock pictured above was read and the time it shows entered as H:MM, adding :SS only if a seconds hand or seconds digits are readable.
4:22
